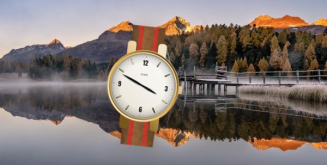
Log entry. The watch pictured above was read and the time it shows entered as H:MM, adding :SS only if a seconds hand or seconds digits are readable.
3:49
